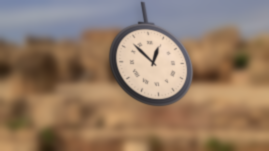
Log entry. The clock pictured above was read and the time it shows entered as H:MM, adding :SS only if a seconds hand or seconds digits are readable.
12:53
